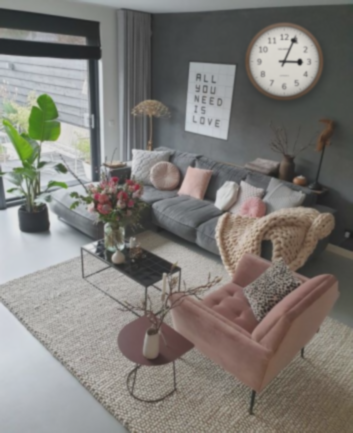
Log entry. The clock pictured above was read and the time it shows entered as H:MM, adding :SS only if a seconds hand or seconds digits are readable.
3:04
